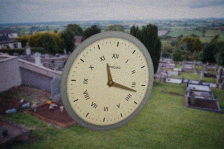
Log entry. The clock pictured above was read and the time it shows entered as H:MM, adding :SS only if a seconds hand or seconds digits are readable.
11:17
